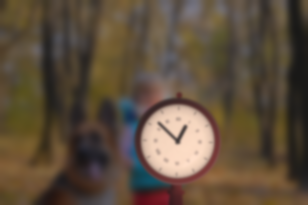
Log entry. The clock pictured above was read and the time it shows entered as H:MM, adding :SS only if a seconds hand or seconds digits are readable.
12:52
